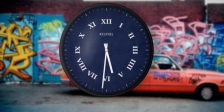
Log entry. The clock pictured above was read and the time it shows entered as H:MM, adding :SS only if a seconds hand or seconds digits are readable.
5:31
